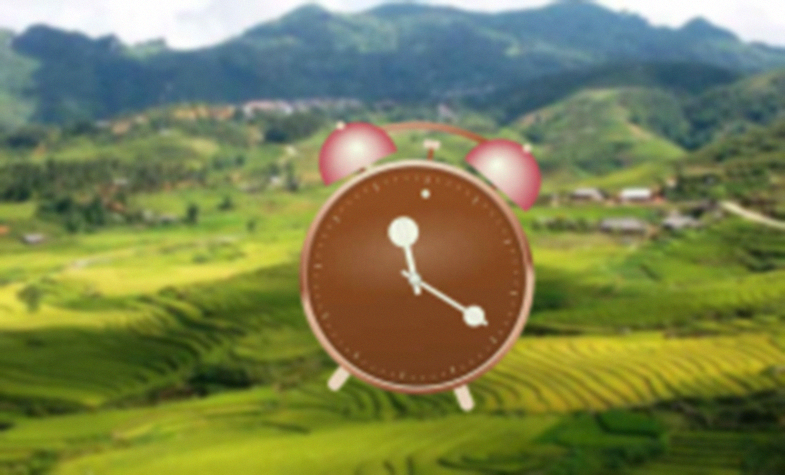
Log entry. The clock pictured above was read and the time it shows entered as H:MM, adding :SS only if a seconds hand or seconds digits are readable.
11:19
